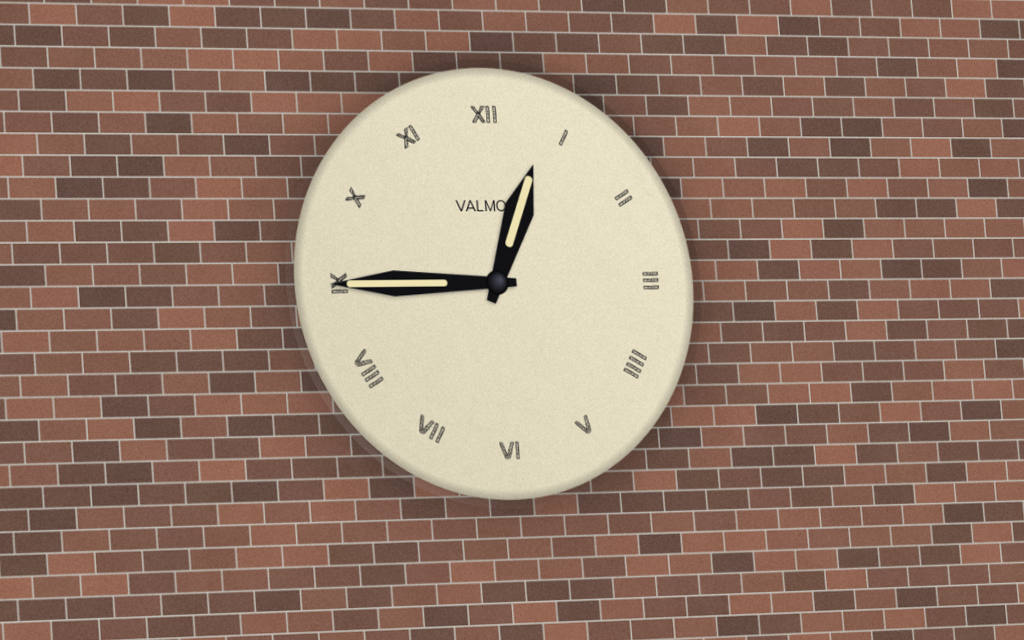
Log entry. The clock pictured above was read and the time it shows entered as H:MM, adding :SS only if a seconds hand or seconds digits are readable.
12:45
